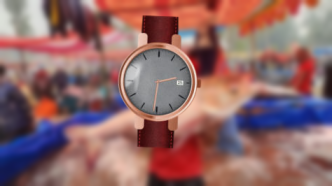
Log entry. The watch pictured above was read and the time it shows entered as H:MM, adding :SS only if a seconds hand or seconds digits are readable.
2:31
